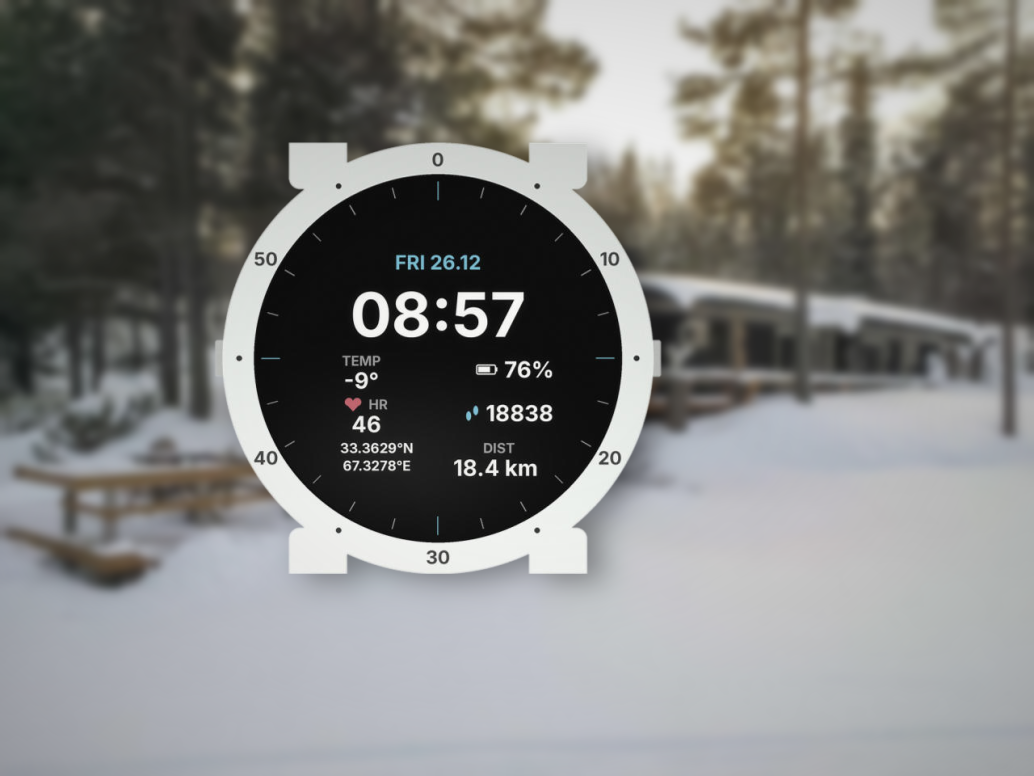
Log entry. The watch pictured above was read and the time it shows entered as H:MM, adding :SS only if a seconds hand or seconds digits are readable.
8:57
